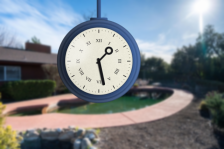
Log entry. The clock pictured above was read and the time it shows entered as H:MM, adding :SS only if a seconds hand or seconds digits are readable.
1:28
